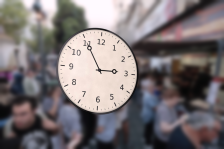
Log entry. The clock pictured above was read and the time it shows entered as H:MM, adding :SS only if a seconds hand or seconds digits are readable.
2:55
